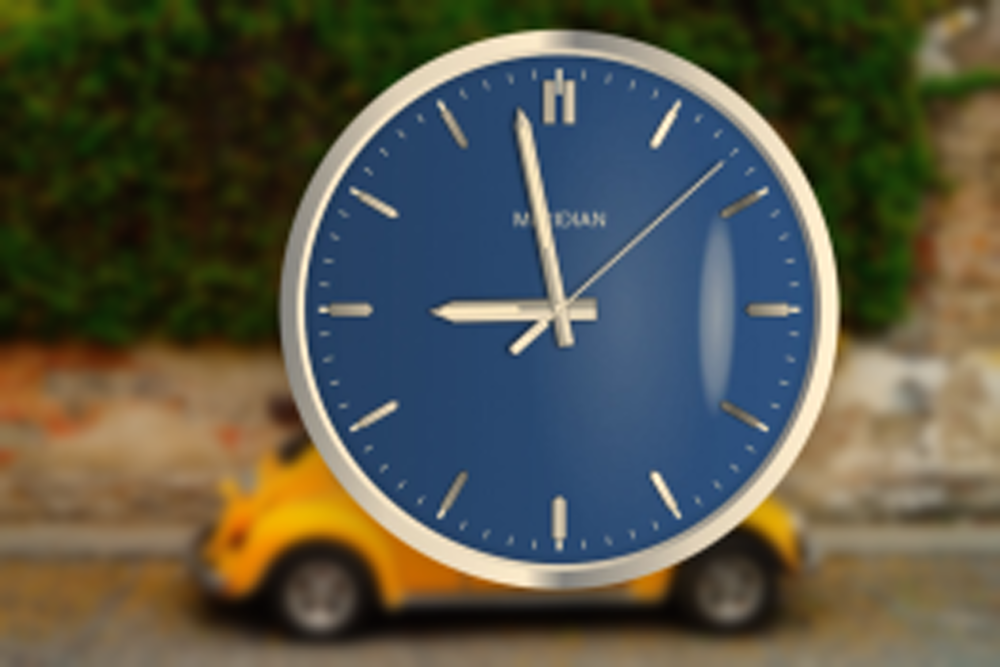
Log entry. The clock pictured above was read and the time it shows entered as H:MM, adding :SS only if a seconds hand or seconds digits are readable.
8:58:08
